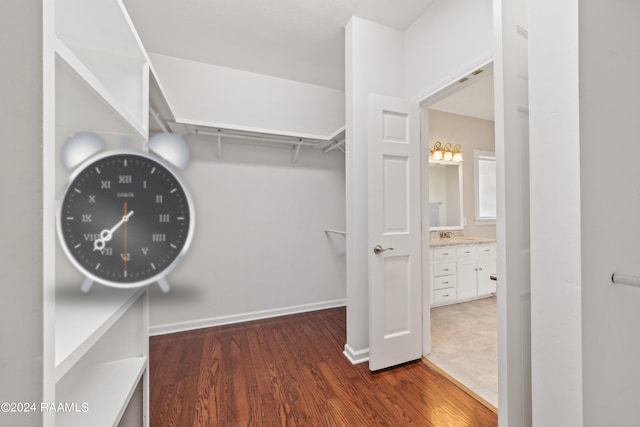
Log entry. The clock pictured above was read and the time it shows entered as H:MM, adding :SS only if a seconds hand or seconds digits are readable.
7:37:30
